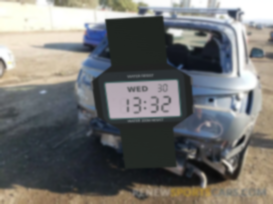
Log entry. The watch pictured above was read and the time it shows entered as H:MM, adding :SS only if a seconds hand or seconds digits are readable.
13:32
